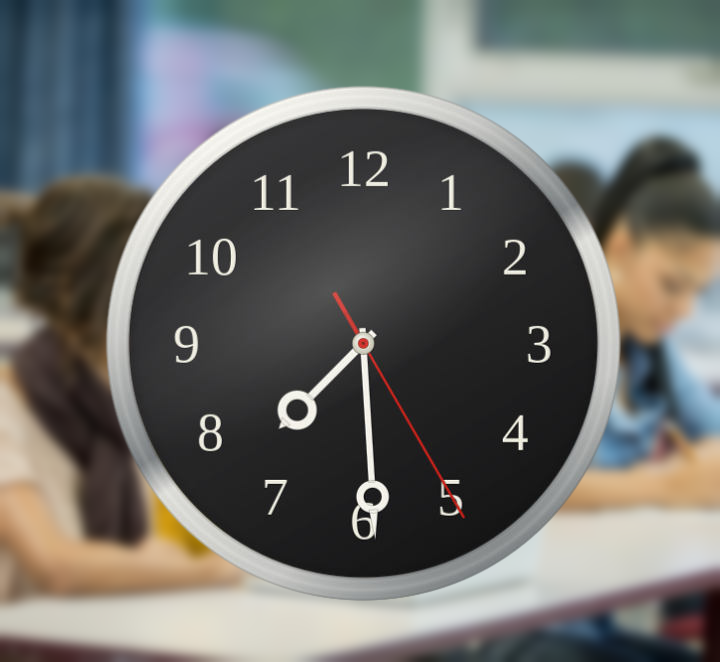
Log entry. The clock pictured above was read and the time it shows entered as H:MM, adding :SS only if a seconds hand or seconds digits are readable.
7:29:25
